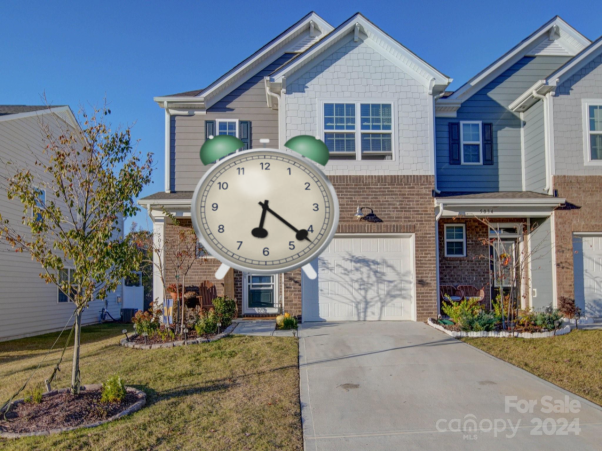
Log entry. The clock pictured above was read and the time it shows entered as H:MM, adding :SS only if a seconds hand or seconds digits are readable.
6:22
